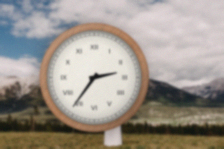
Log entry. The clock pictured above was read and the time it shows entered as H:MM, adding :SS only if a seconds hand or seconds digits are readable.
2:36
